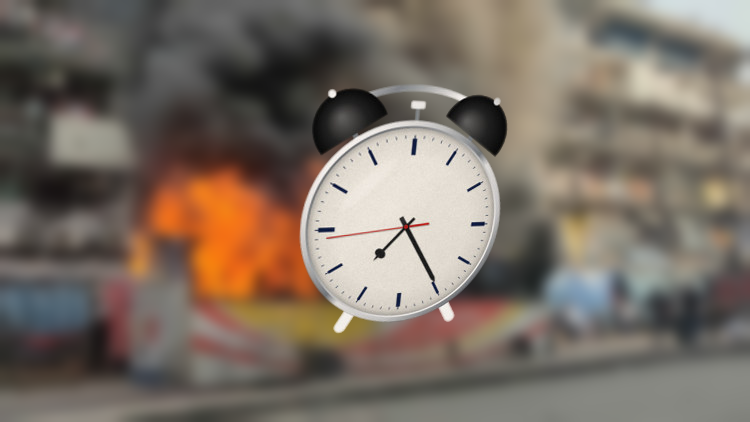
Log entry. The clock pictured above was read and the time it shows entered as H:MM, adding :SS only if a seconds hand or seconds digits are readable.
7:24:44
